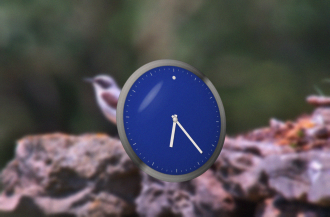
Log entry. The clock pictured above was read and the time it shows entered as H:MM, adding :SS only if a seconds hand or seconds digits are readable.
6:23
